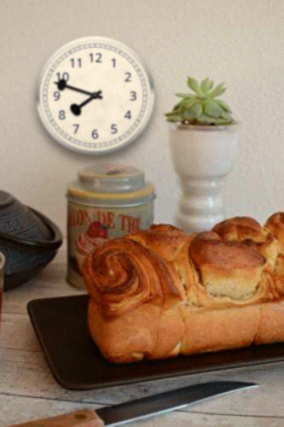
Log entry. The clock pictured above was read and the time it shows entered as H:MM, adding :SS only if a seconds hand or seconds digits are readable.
7:48
